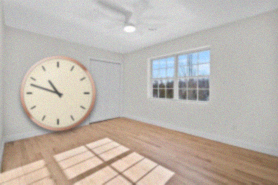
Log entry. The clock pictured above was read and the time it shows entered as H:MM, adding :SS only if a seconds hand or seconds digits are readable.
10:48
